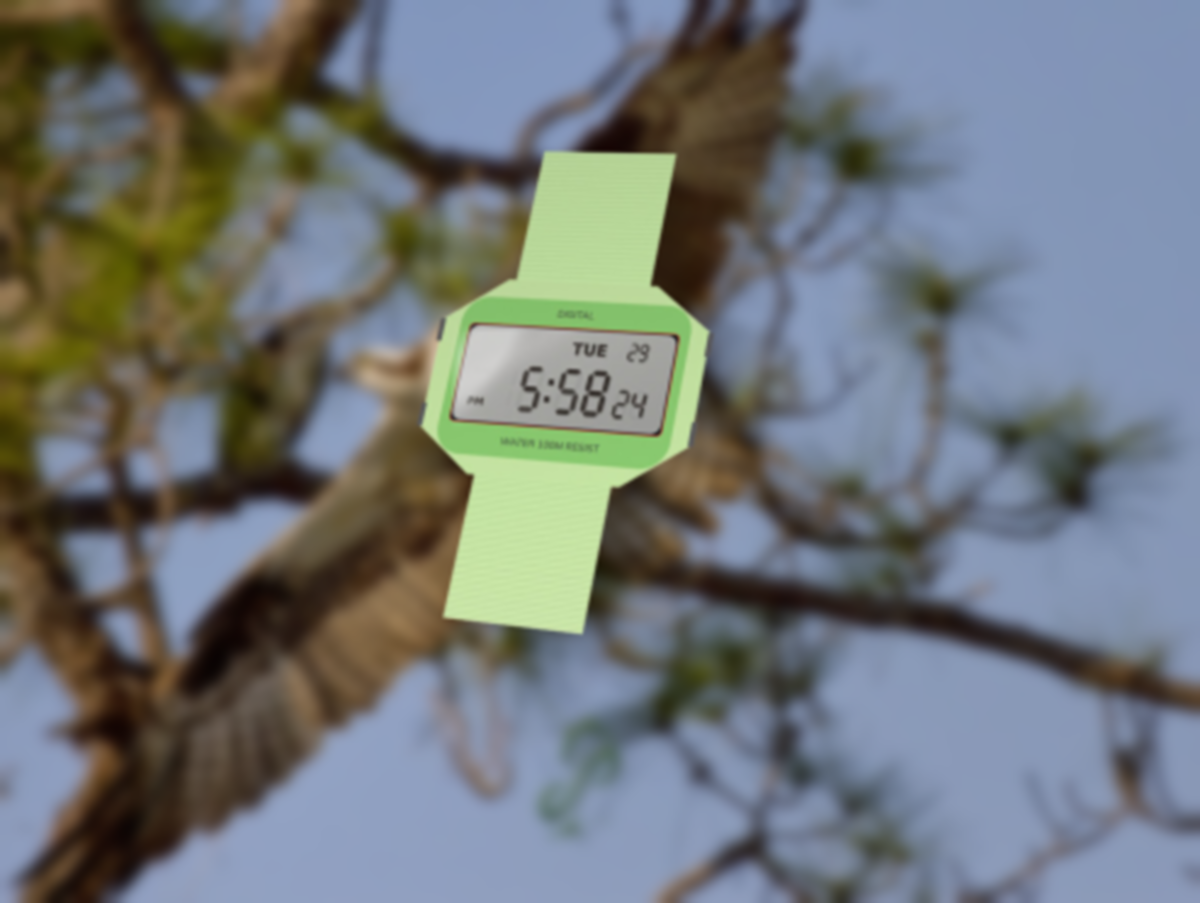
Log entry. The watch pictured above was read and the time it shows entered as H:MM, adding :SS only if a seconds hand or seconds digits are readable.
5:58:24
